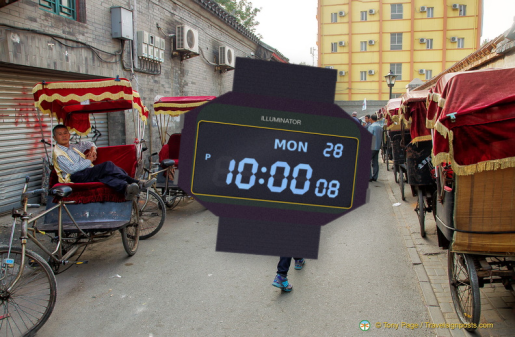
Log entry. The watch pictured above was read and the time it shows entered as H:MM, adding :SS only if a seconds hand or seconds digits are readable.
10:00:08
